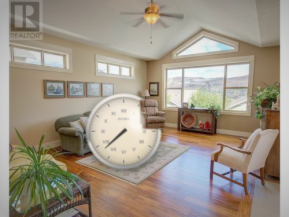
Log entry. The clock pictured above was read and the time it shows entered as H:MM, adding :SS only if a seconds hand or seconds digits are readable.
7:38
